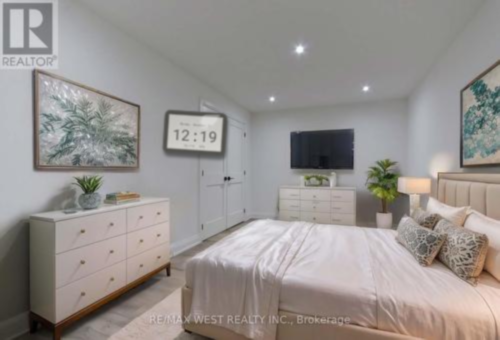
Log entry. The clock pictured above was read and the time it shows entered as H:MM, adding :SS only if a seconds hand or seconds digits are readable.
12:19
